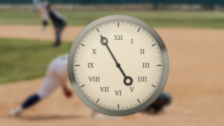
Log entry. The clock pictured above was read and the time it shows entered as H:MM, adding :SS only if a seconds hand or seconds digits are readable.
4:55
